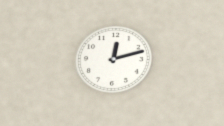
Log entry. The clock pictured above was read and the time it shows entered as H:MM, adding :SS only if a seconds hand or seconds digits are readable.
12:12
